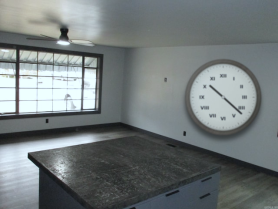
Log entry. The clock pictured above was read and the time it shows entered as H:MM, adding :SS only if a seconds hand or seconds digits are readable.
10:22
